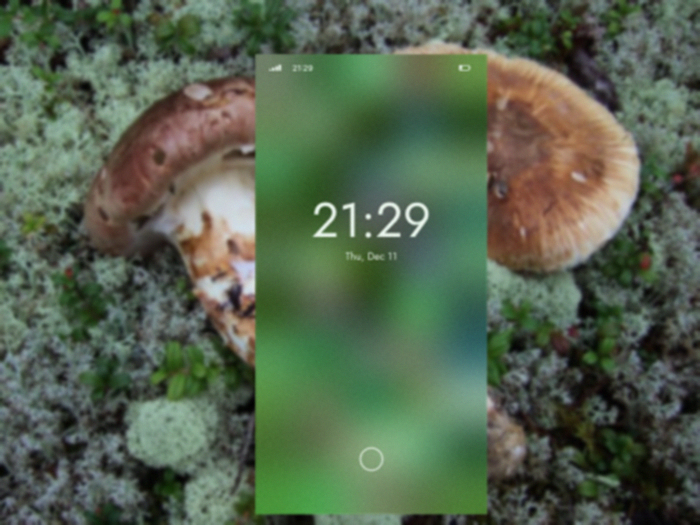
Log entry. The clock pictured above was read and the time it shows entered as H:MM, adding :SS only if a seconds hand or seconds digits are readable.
21:29
